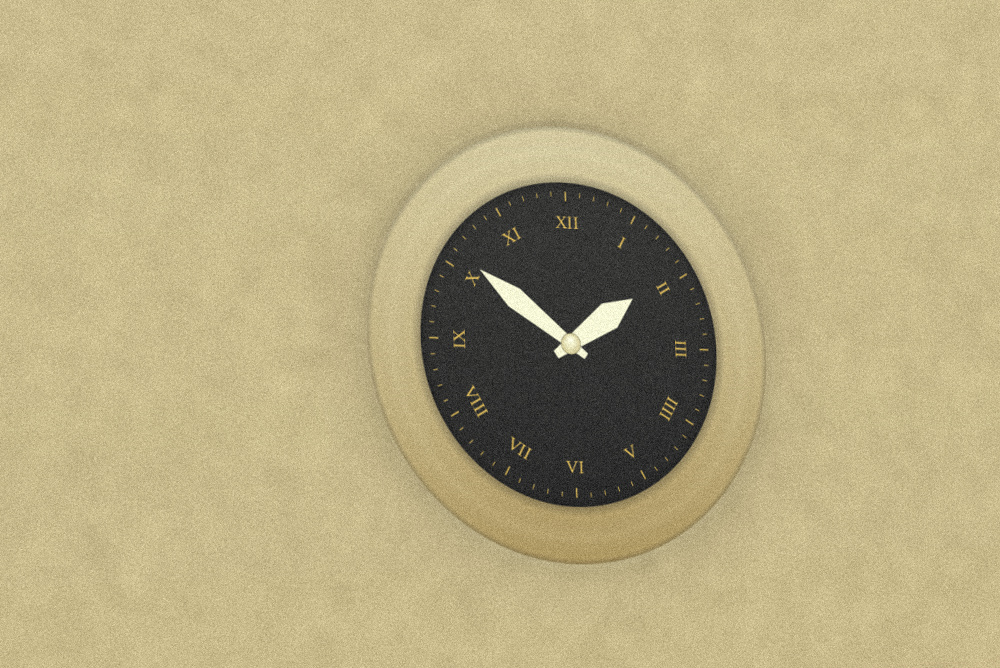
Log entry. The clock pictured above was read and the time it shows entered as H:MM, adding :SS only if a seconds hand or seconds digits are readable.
1:51
